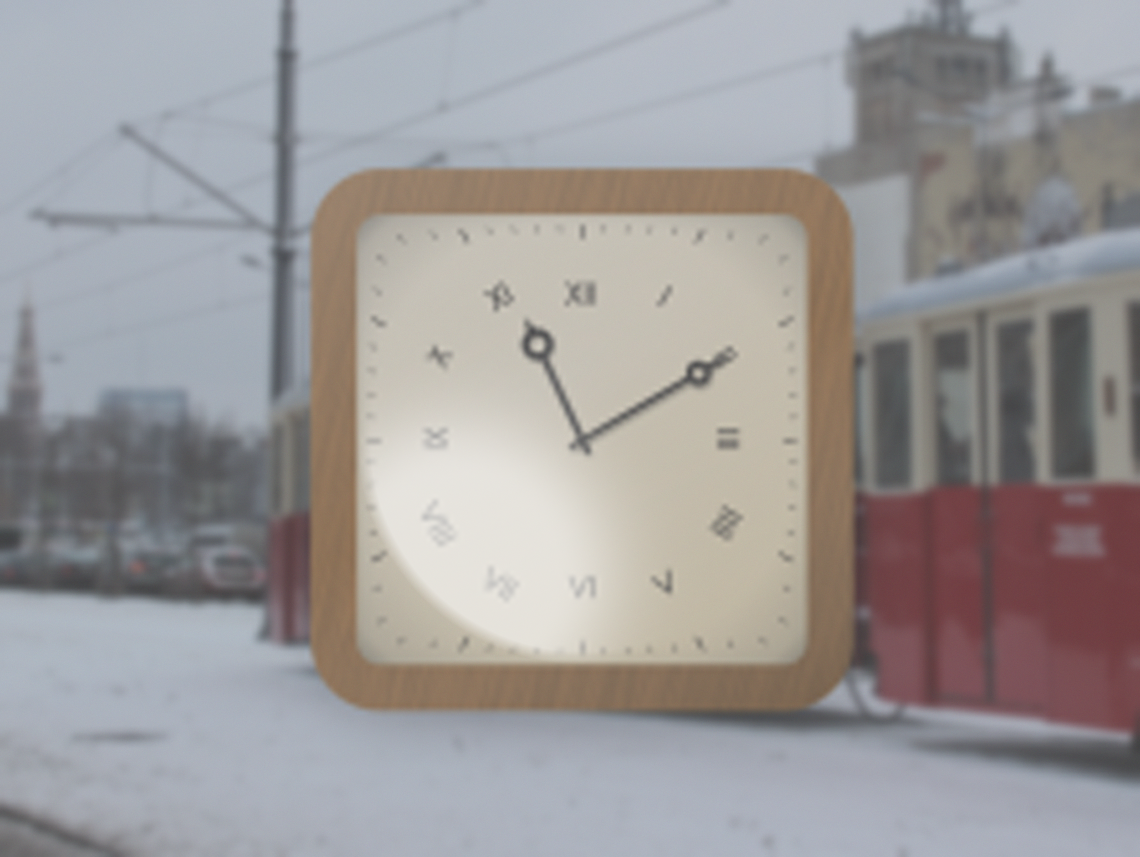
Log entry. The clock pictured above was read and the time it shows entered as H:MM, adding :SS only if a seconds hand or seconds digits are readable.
11:10
